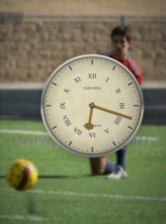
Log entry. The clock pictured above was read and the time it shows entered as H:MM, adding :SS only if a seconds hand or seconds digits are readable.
6:18
